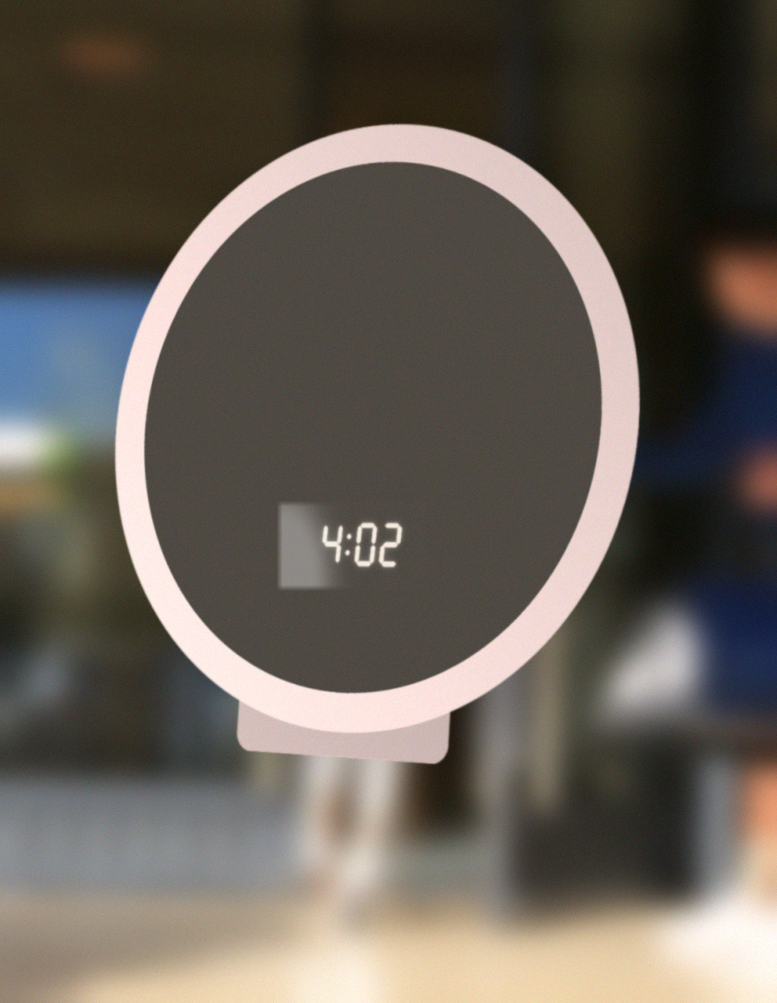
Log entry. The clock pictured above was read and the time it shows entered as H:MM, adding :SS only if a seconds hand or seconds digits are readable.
4:02
